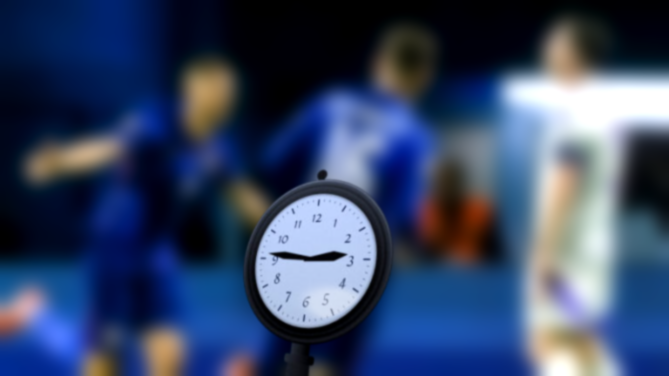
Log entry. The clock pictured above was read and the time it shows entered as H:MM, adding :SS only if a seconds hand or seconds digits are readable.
2:46
